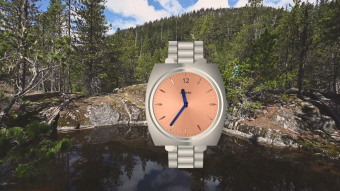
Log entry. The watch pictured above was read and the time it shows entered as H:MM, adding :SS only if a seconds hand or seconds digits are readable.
11:36
